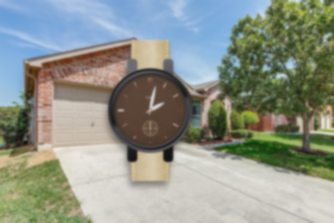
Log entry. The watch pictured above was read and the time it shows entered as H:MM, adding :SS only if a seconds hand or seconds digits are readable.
2:02
